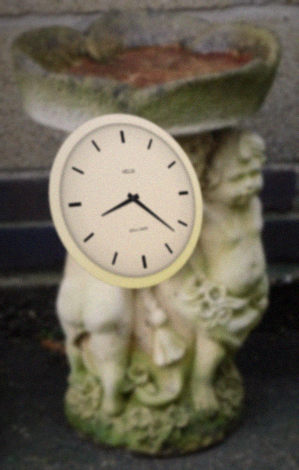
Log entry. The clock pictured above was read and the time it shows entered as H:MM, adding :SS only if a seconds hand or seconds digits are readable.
8:22
